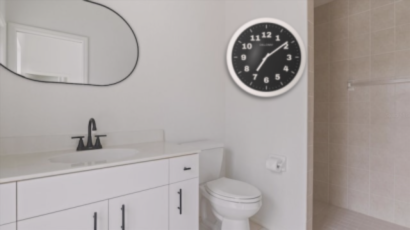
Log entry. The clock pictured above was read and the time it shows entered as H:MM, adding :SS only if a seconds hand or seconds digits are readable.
7:09
